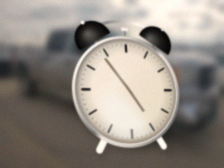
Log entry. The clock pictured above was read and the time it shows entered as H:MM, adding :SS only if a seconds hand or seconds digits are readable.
4:54
